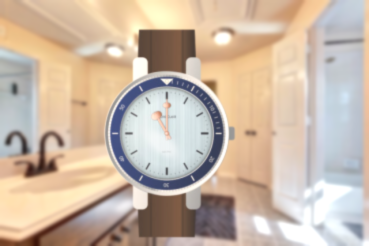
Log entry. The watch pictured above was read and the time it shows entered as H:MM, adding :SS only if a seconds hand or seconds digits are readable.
11:00
